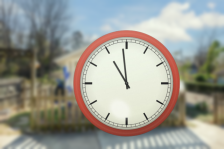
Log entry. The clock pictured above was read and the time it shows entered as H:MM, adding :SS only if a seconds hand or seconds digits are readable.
10:59
